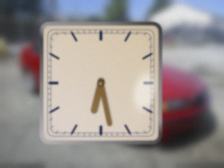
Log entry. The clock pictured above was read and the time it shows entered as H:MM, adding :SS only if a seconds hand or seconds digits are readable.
6:28
